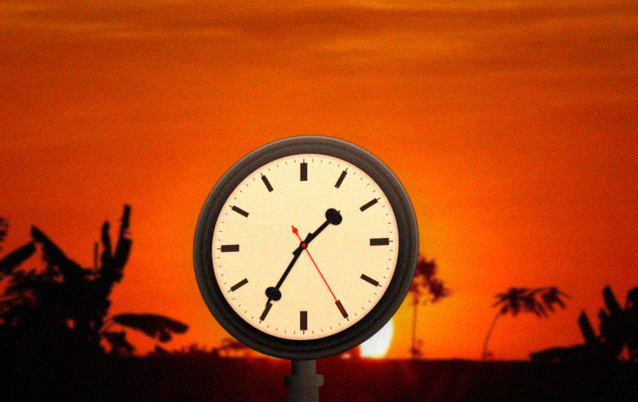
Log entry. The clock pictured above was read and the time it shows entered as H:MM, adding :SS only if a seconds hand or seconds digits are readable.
1:35:25
